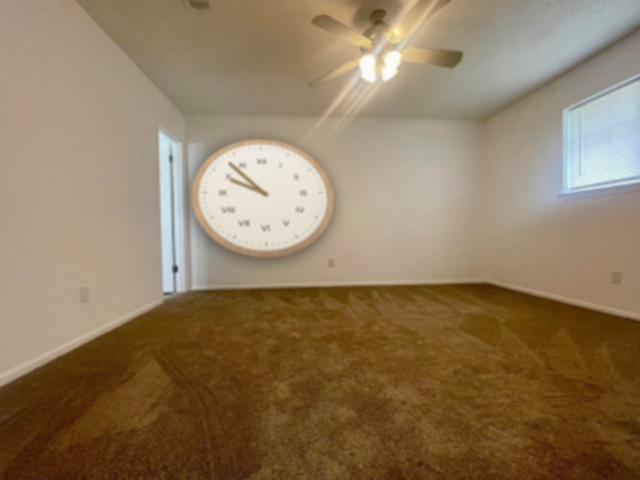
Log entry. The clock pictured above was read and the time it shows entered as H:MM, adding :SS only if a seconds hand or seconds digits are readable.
9:53
